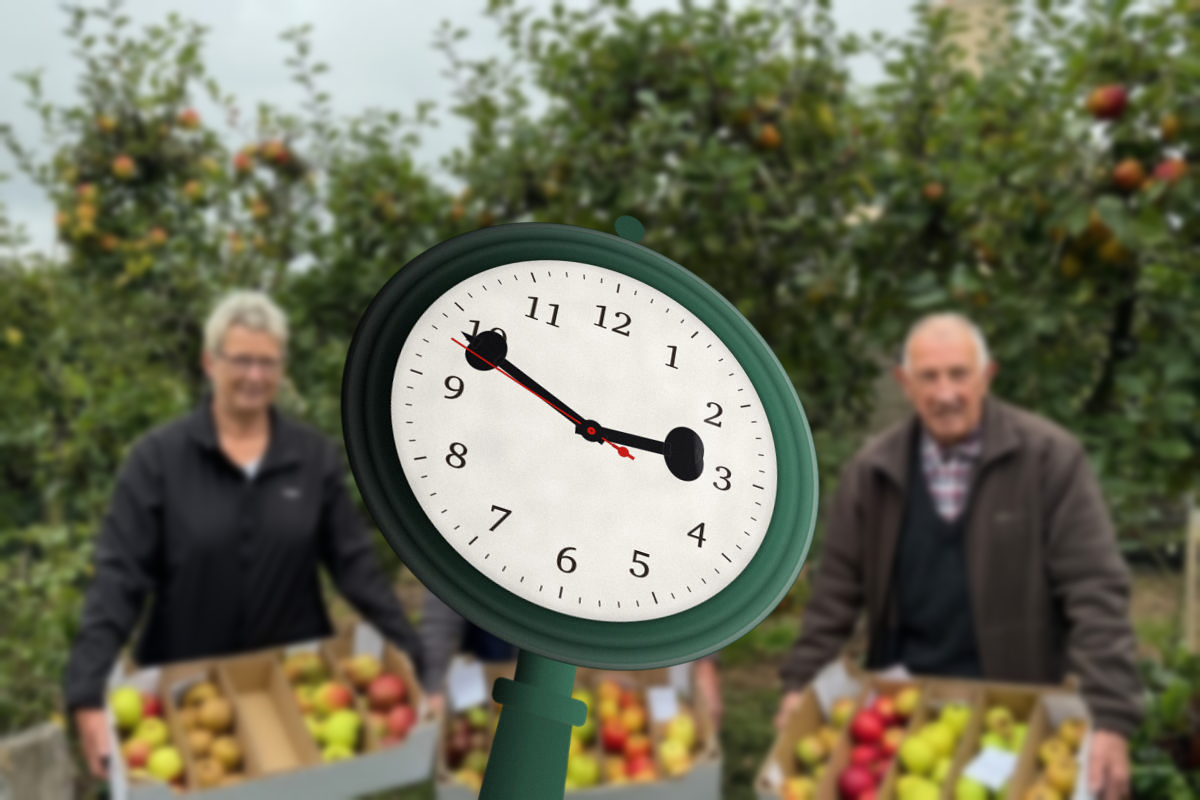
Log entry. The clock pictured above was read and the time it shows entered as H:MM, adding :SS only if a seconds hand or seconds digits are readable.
2:48:48
